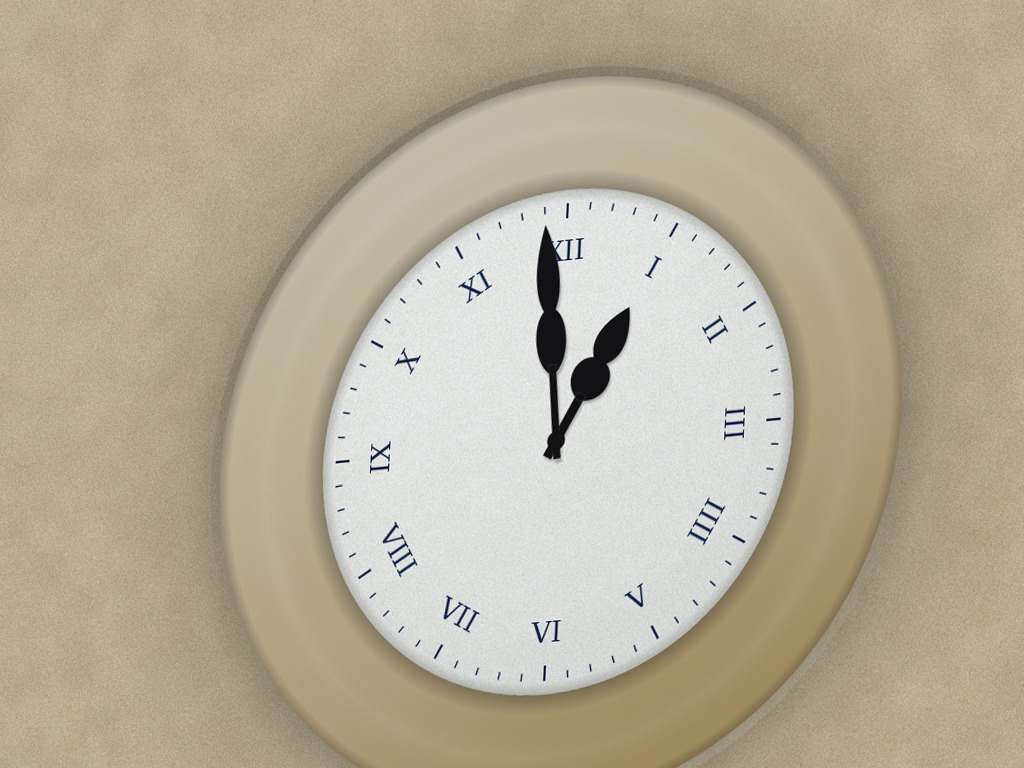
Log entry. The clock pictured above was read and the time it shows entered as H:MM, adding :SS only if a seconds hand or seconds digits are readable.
12:59
